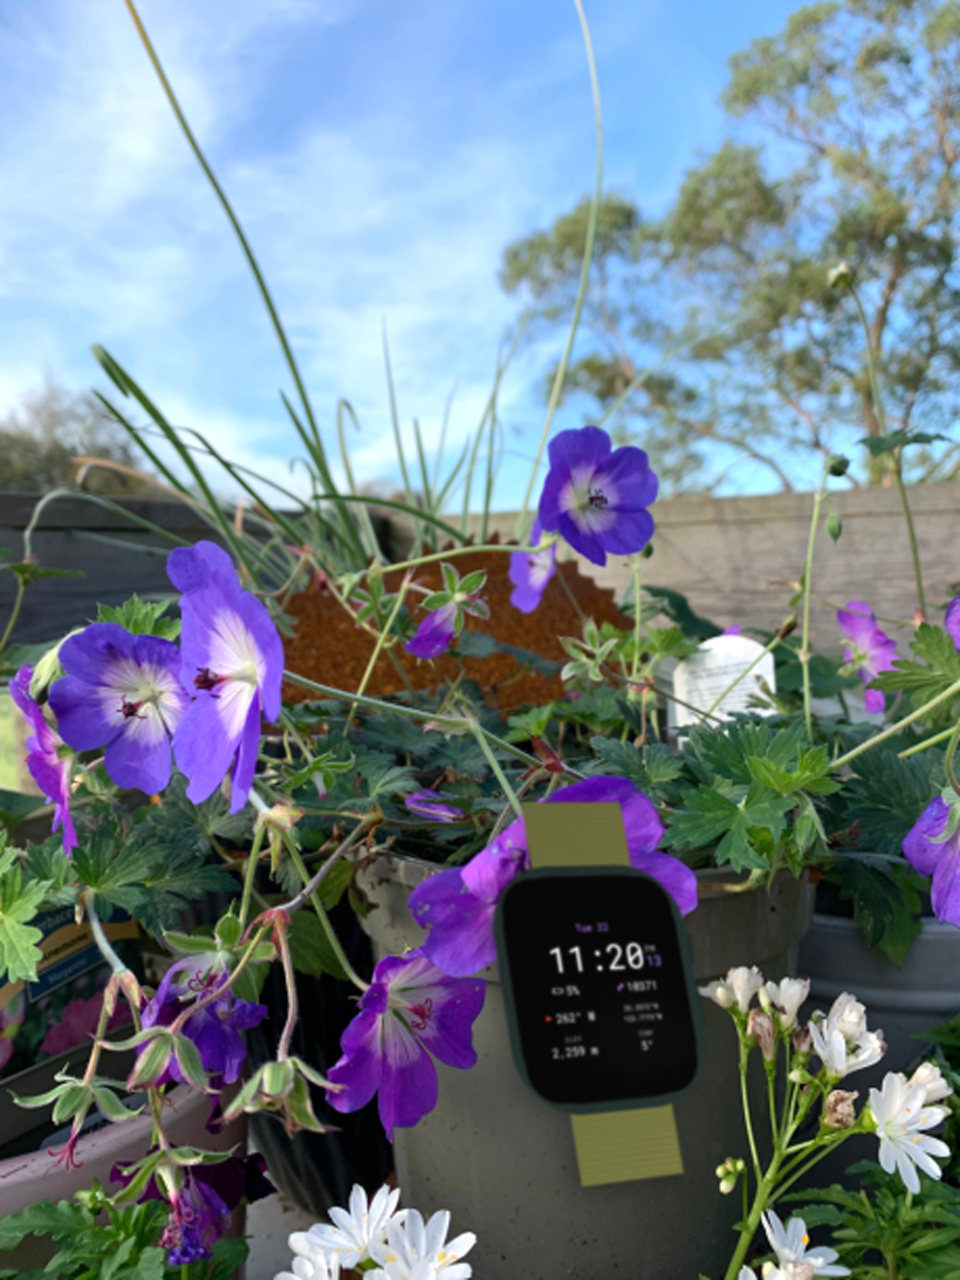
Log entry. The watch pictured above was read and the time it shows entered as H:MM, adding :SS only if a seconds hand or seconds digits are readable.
11:20
